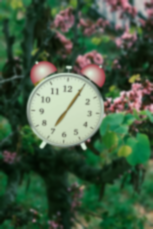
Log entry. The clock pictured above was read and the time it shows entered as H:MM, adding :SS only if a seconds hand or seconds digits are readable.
7:05
